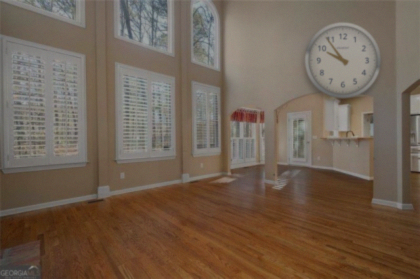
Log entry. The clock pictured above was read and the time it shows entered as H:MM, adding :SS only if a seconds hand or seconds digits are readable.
9:54
